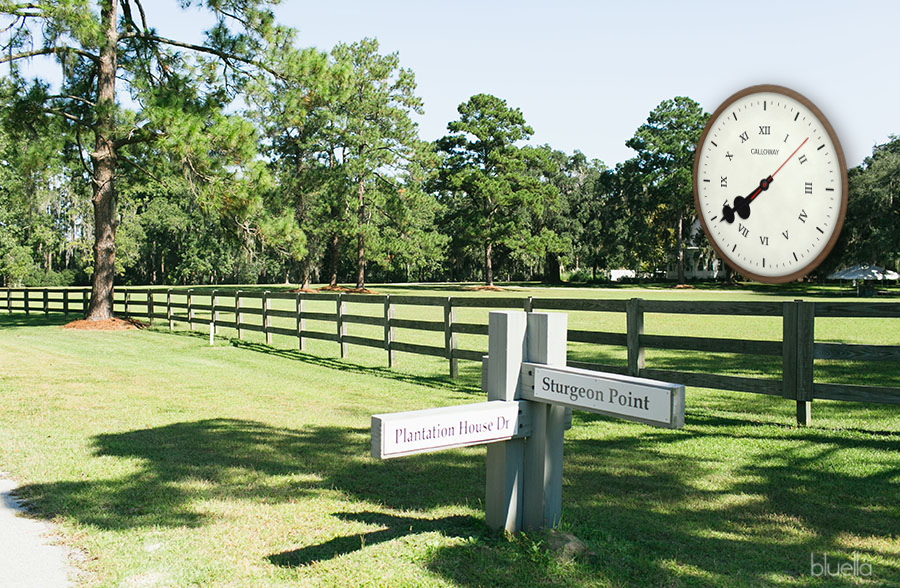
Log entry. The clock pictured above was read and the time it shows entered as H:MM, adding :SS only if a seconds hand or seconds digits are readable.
7:39:08
